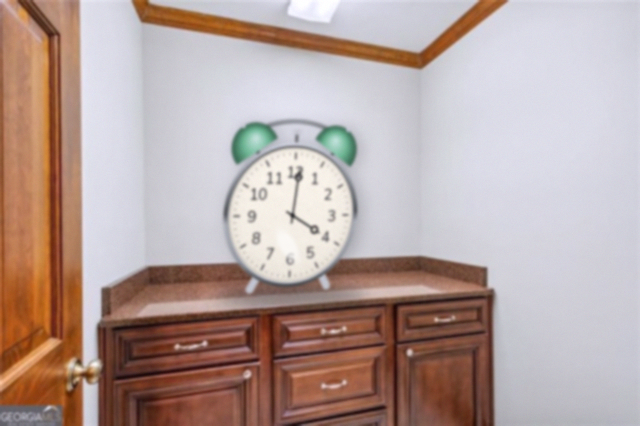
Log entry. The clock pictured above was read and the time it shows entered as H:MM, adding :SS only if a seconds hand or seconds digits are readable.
4:01
